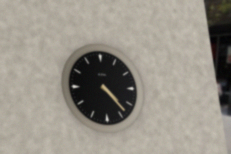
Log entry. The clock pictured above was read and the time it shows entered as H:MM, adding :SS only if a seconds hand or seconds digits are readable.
4:23
